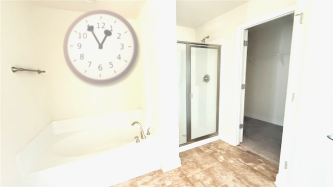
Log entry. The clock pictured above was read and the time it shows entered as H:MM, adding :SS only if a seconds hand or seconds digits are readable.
12:55
